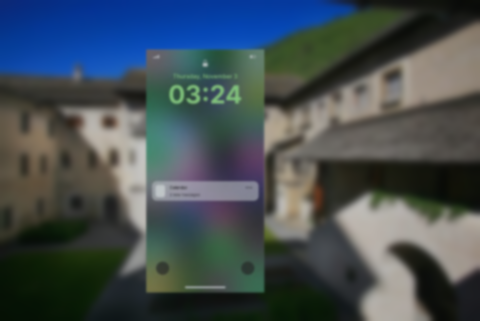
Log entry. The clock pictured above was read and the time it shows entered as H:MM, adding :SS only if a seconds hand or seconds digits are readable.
3:24
